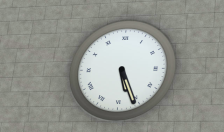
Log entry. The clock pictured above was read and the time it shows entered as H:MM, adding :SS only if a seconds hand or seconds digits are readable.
5:26
